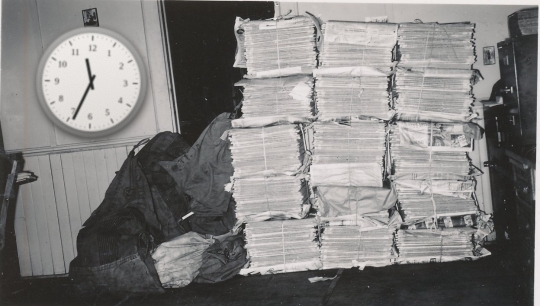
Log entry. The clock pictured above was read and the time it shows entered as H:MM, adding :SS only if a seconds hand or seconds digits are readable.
11:34
